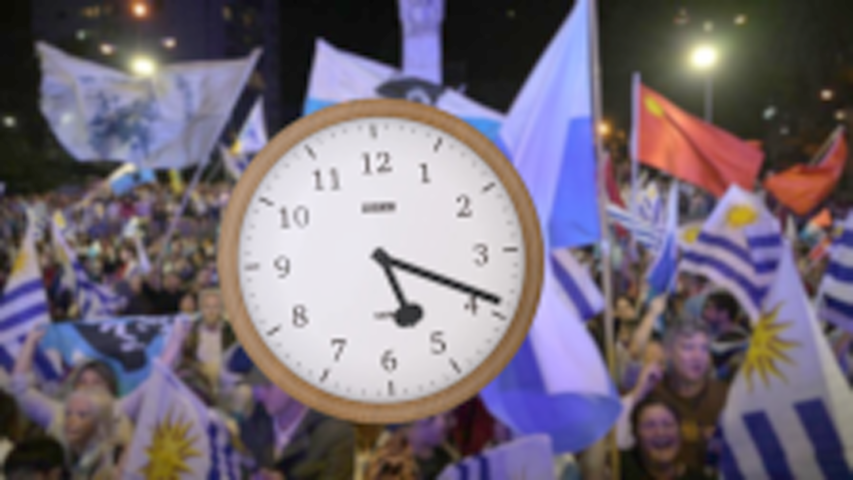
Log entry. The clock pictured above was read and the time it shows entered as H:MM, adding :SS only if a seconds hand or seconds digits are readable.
5:19
